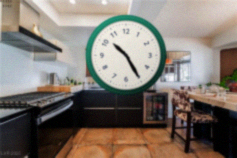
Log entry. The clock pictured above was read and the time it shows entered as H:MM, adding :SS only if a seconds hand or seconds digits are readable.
10:25
